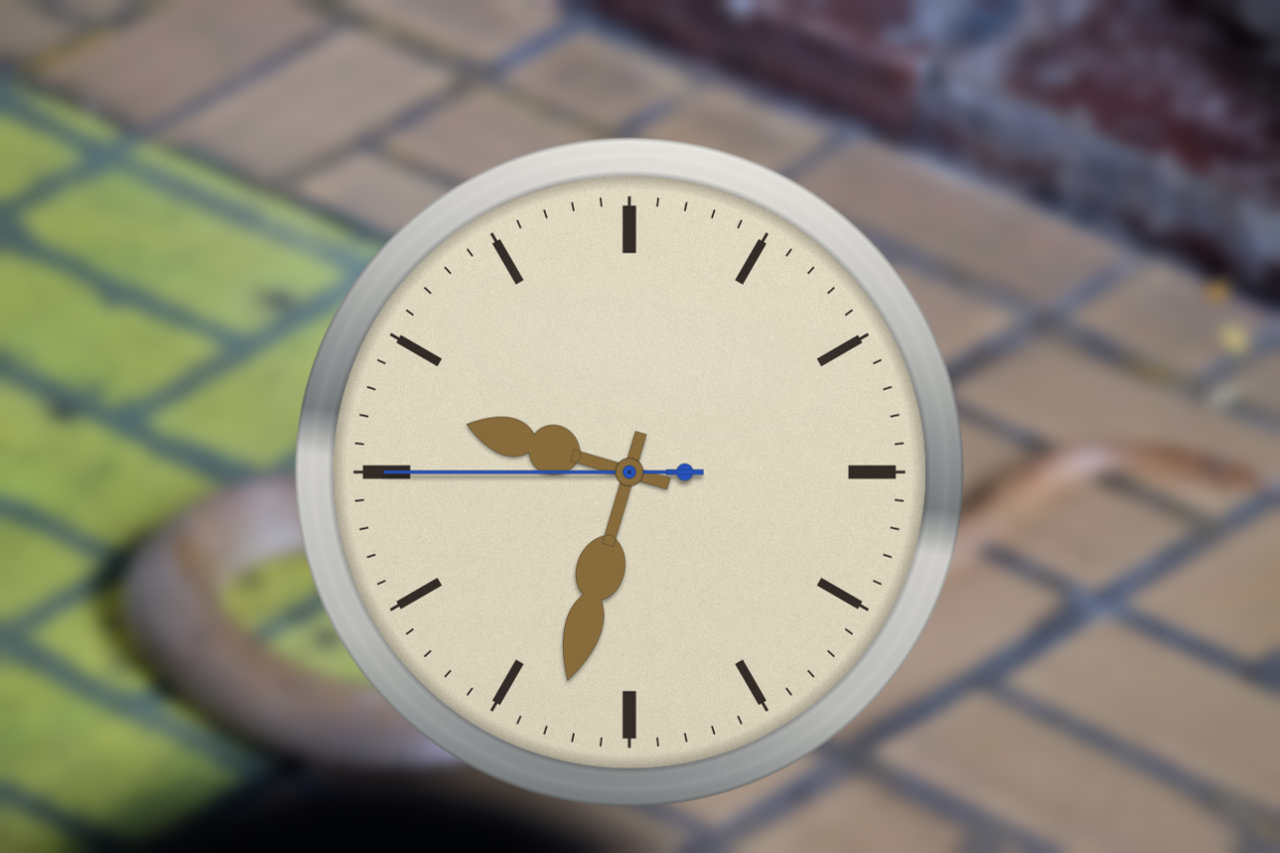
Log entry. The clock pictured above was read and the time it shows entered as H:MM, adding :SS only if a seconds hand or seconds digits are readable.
9:32:45
